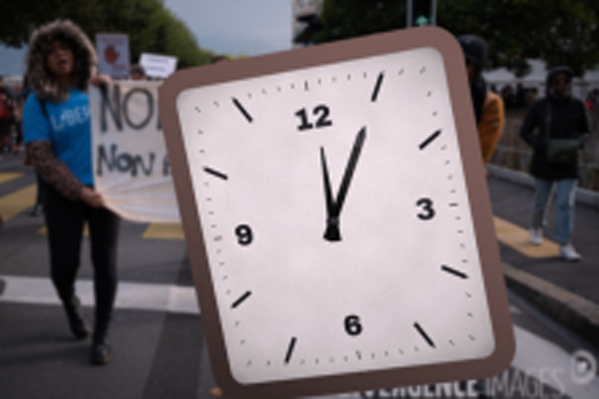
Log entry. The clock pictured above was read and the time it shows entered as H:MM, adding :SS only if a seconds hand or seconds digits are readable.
12:05
